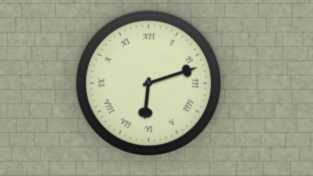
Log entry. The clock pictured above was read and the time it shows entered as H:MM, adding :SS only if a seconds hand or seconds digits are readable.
6:12
